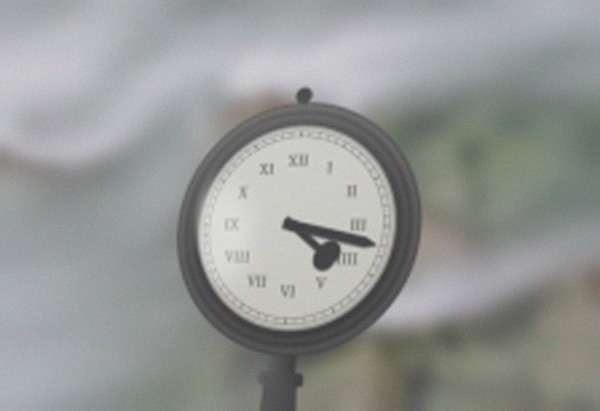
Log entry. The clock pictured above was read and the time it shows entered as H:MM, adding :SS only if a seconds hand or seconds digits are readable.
4:17
